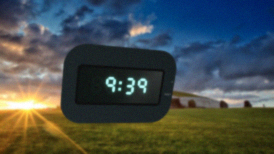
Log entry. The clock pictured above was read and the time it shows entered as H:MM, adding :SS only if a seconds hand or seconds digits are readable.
9:39
